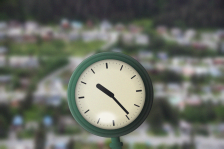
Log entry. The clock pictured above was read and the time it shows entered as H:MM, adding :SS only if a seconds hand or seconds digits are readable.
10:24
